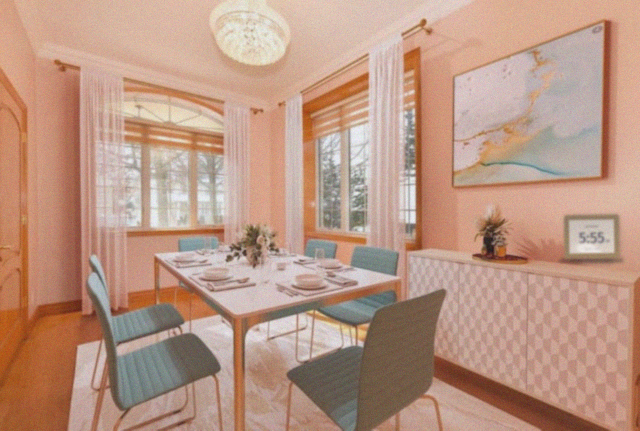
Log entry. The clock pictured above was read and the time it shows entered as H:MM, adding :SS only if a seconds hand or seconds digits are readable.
5:55
